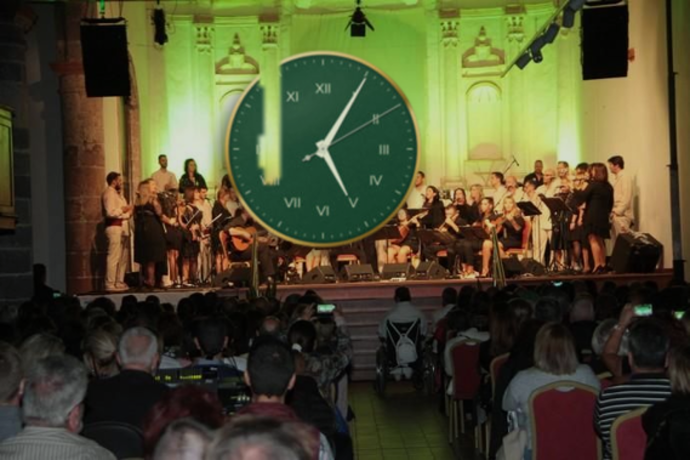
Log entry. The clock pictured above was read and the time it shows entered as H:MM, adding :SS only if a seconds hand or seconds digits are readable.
5:05:10
